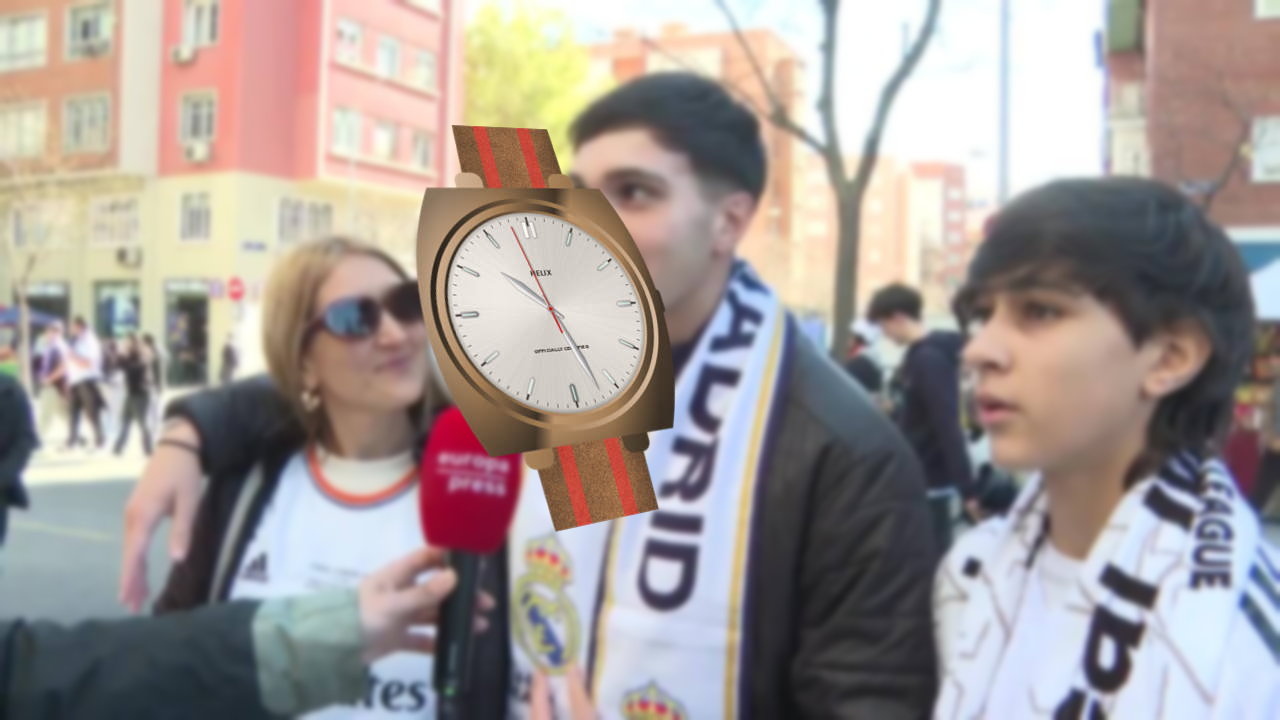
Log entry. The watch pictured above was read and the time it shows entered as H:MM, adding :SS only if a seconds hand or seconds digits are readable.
10:26:58
